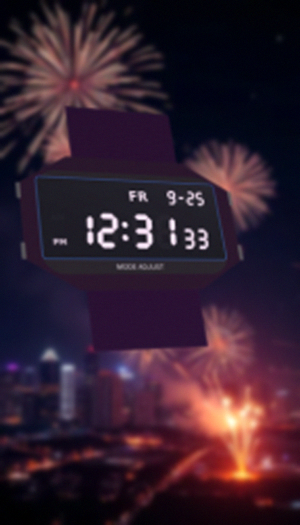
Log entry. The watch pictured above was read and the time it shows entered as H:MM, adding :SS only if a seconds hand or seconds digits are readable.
12:31:33
